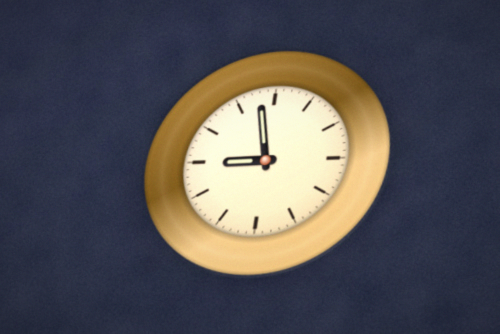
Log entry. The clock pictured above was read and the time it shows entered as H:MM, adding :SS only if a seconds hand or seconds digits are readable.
8:58
